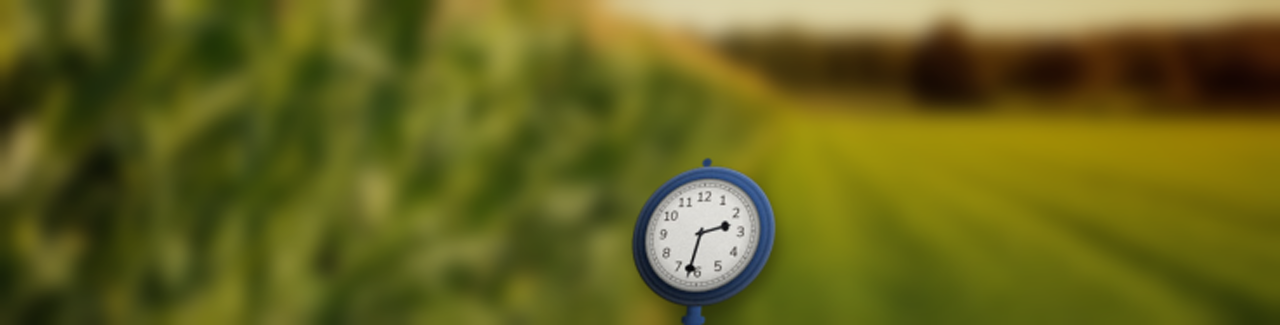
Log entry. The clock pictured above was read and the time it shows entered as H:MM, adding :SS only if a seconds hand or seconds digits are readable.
2:32
